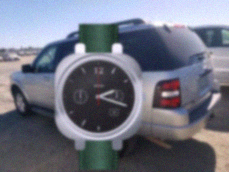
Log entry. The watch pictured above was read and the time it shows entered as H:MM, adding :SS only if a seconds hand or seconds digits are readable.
2:18
